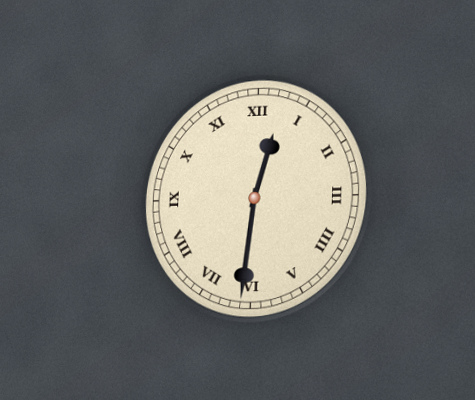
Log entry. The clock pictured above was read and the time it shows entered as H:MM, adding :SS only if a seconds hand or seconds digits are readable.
12:31
